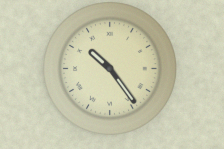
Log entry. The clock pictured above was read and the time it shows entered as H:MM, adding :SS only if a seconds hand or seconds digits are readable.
10:24
